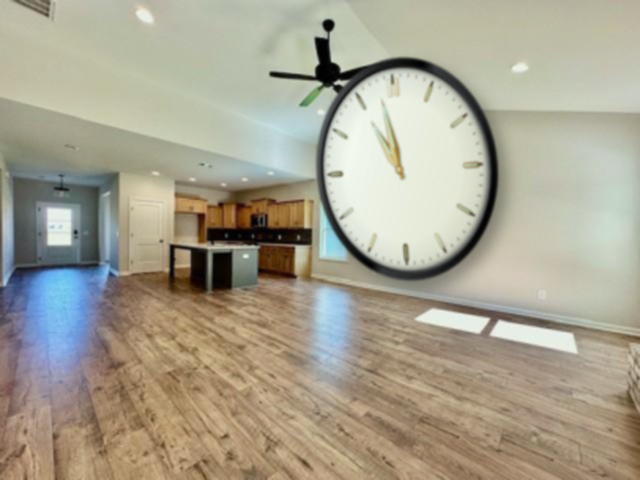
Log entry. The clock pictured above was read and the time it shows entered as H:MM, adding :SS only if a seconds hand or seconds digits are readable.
10:58
